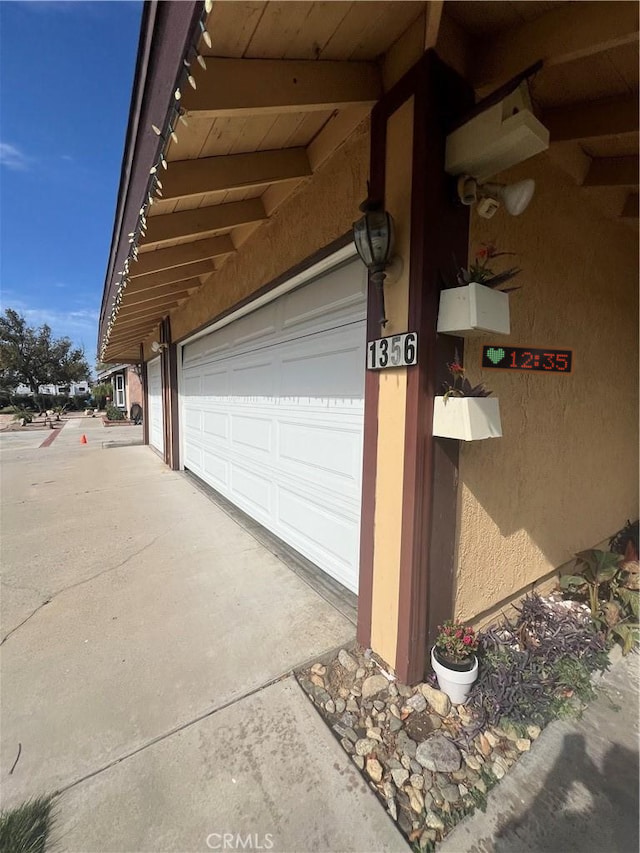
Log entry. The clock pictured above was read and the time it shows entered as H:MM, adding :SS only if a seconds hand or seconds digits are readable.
12:35
